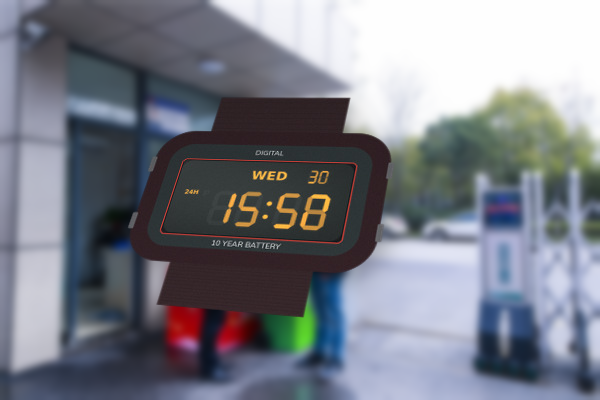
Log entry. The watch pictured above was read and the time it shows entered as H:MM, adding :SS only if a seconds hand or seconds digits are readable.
15:58
